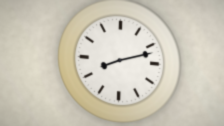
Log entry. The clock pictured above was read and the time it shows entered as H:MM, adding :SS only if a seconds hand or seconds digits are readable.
8:12
